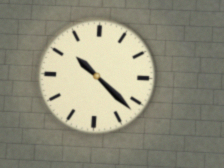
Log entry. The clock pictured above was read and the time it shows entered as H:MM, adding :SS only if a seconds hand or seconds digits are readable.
10:22
